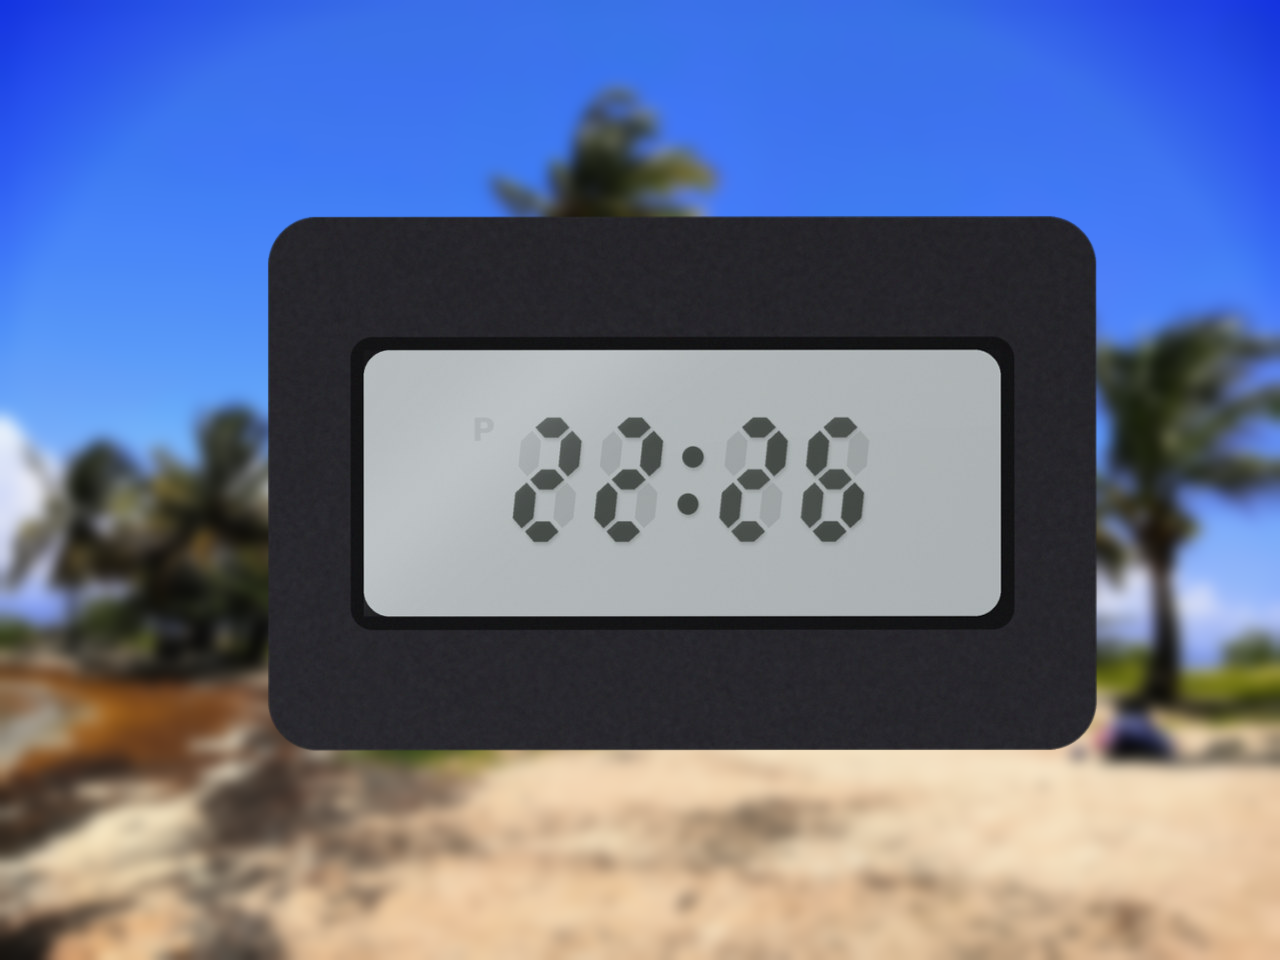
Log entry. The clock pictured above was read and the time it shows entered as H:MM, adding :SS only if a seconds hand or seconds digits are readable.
22:26
